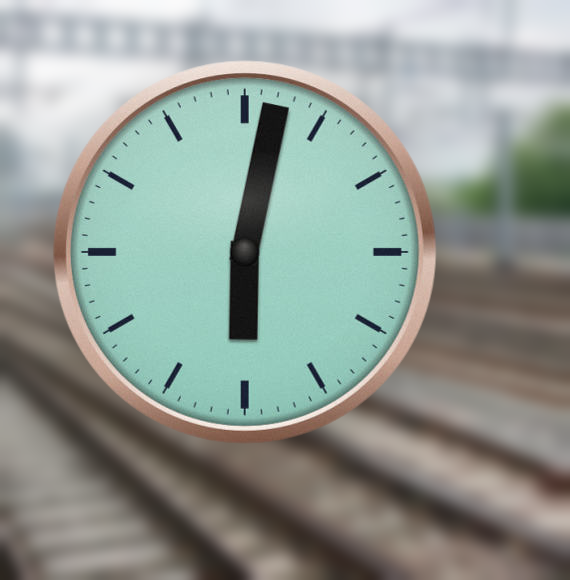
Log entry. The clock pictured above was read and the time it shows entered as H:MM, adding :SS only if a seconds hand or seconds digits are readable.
6:02
